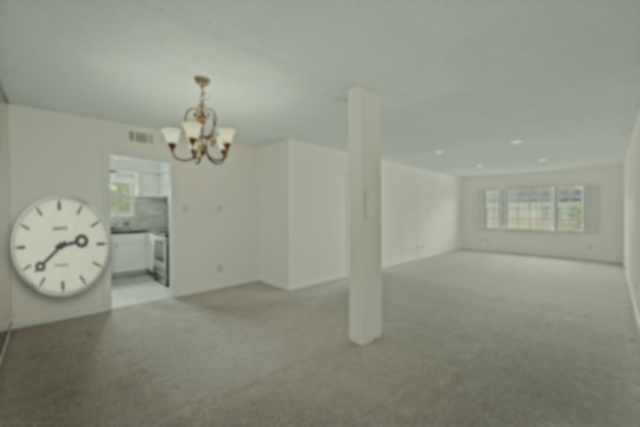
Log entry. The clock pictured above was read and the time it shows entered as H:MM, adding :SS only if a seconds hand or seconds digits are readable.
2:38
